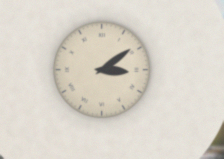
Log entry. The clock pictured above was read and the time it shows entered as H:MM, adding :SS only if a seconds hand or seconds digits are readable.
3:09
